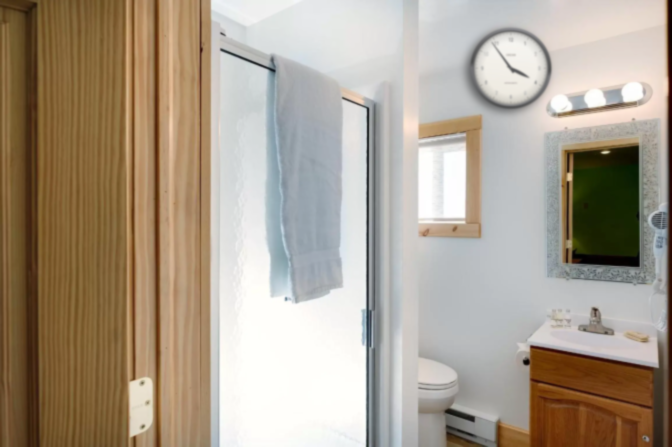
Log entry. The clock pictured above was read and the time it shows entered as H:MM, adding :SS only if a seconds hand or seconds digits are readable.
3:54
